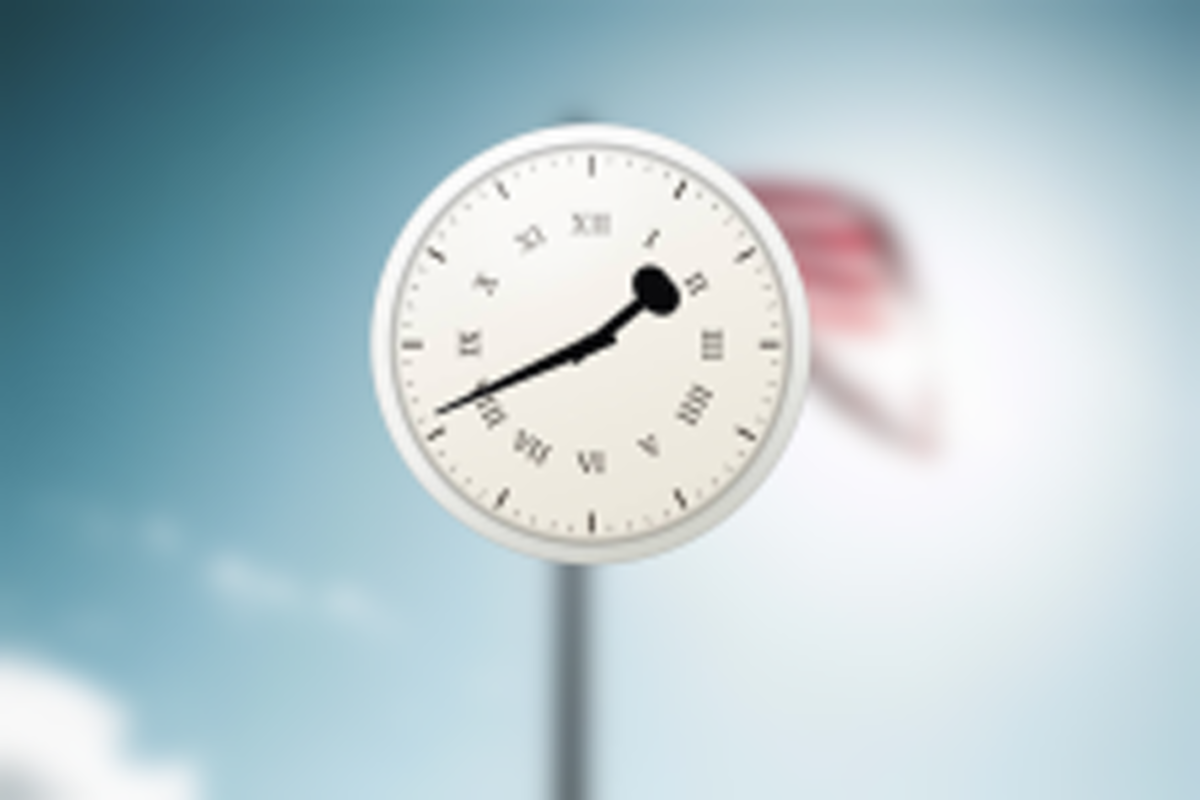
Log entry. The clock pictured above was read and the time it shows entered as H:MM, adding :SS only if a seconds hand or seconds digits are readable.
1:41
